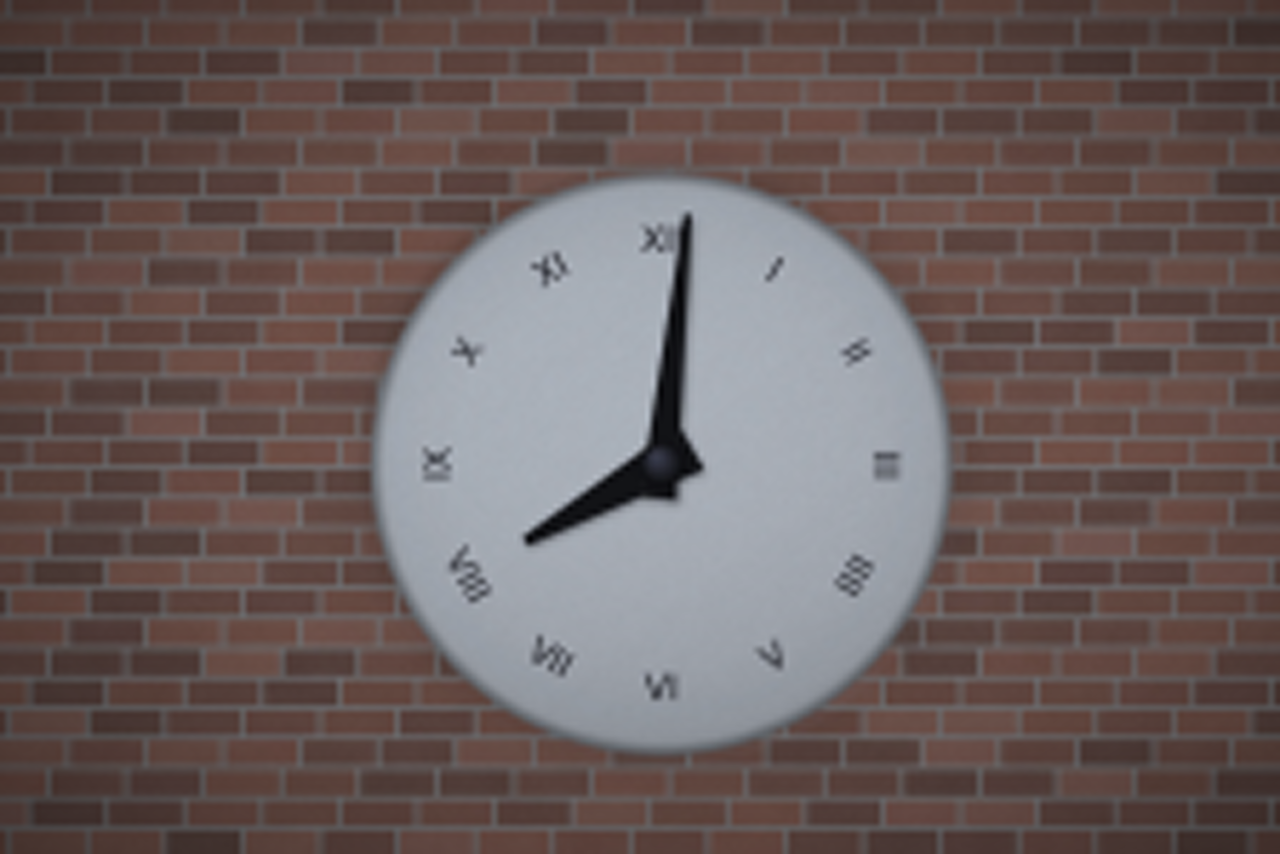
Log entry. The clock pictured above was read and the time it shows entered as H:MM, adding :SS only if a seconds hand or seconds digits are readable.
8:01
